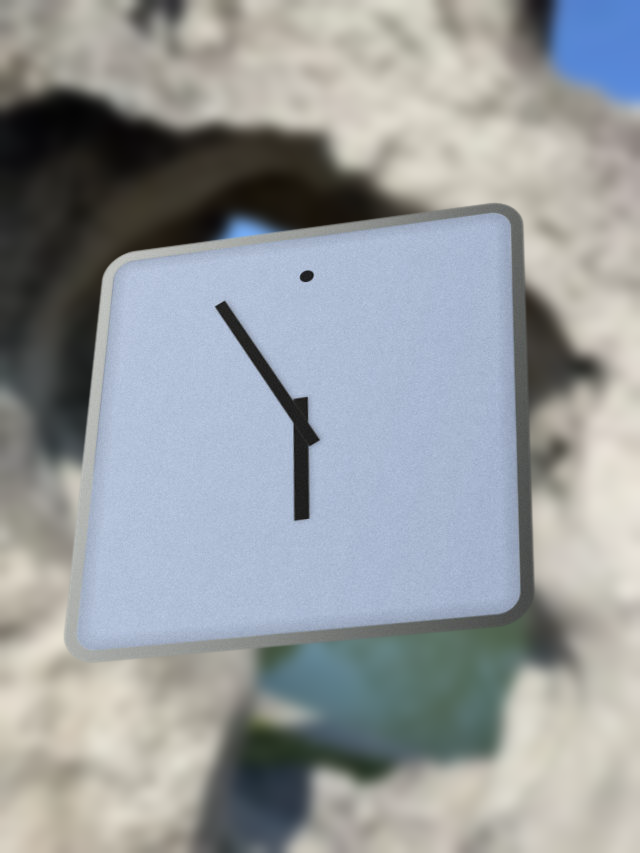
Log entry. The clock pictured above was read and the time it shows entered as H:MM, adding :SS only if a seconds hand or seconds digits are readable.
5:55
